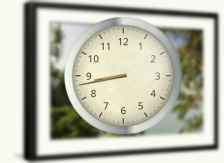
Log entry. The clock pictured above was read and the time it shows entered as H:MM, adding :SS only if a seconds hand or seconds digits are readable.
8:43
